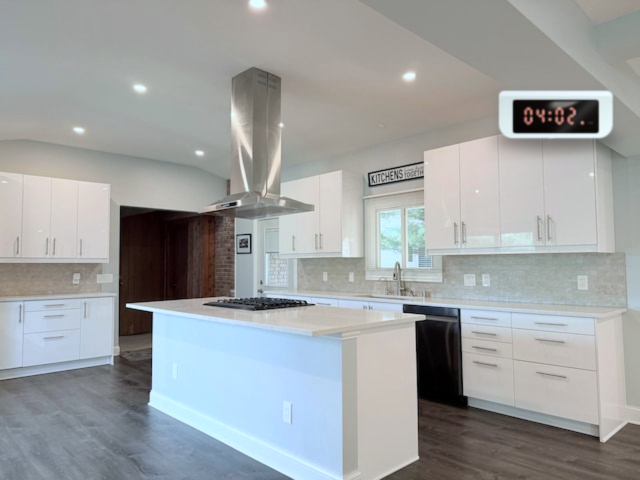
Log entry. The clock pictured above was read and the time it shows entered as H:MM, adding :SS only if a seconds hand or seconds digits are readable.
4:02
